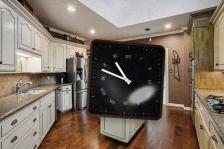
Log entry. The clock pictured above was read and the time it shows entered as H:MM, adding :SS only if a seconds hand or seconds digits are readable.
10:48
